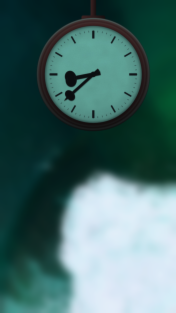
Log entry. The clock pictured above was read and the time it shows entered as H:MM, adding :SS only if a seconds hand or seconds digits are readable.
8:38
